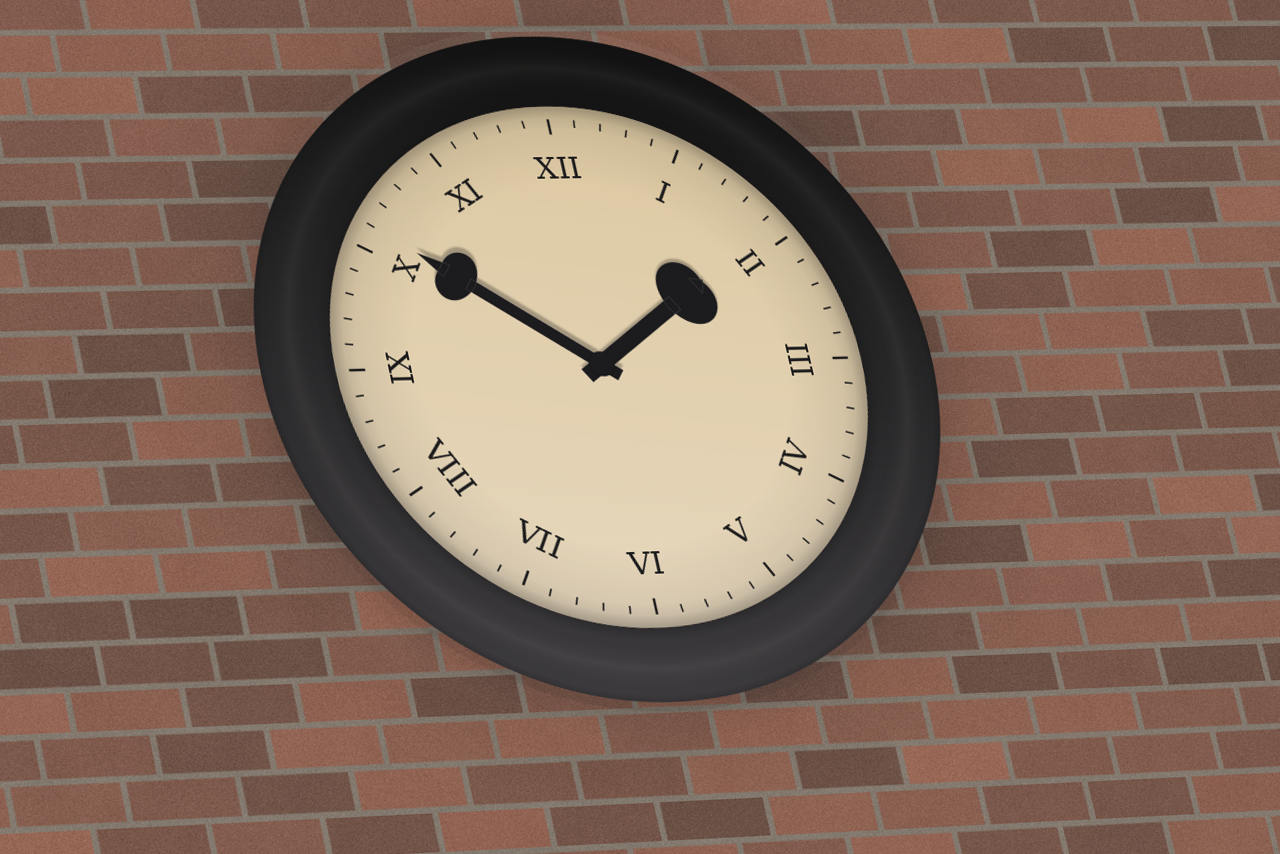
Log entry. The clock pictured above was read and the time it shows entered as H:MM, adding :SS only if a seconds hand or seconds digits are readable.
1:51
